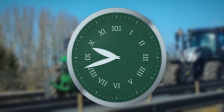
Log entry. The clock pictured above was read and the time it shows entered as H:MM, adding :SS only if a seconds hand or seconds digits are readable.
9:42
